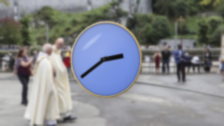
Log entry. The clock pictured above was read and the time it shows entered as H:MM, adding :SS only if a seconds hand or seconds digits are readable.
2:39
